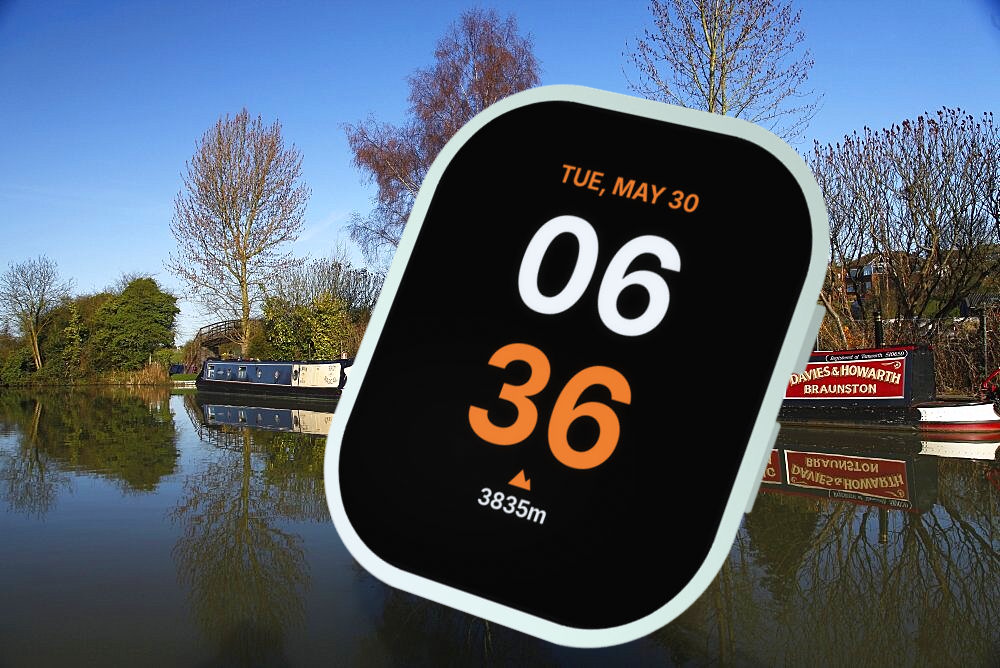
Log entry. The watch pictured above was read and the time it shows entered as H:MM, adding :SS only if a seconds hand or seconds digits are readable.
6:36
